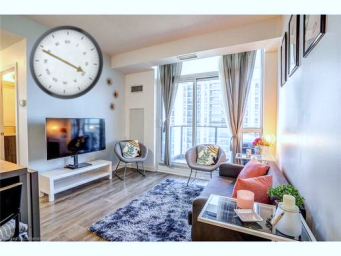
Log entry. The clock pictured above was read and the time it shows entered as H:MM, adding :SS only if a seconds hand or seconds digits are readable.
3:49
